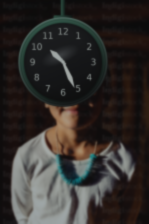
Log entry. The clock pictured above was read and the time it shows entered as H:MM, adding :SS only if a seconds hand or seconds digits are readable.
10:26
